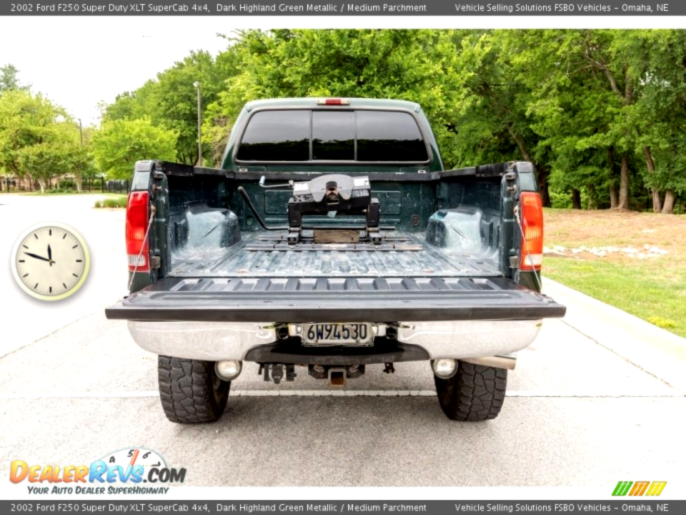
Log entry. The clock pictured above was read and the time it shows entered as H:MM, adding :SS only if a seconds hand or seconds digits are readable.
11:48
